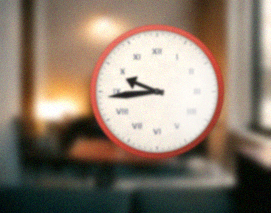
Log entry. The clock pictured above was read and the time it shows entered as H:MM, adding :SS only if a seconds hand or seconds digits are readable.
9:44
